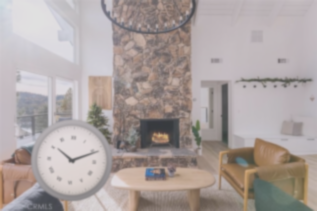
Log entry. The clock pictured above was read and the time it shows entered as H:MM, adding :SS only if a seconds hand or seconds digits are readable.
10:11
